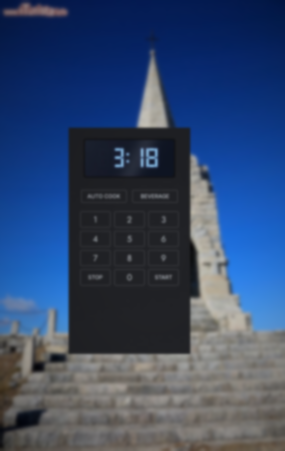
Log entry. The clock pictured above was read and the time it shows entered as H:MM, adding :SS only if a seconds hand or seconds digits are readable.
3:18
